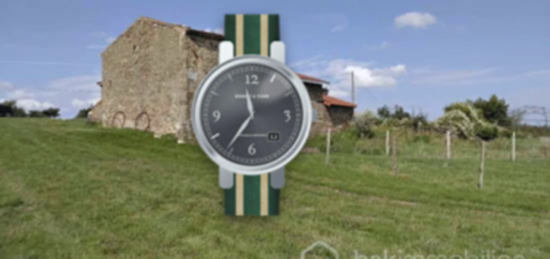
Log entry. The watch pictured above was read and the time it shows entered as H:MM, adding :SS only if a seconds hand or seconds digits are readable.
11:36
